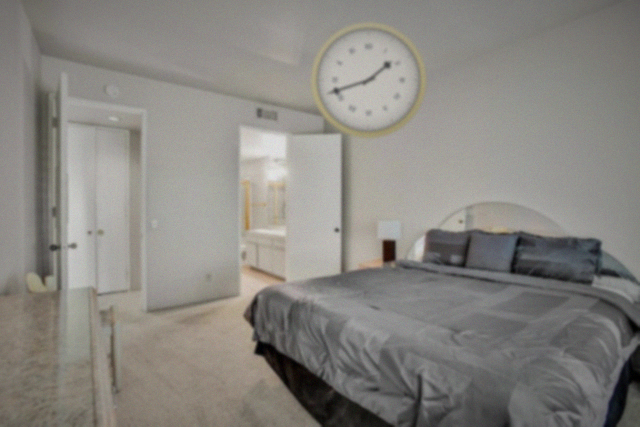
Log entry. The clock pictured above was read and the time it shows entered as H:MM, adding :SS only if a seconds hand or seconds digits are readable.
1:42
